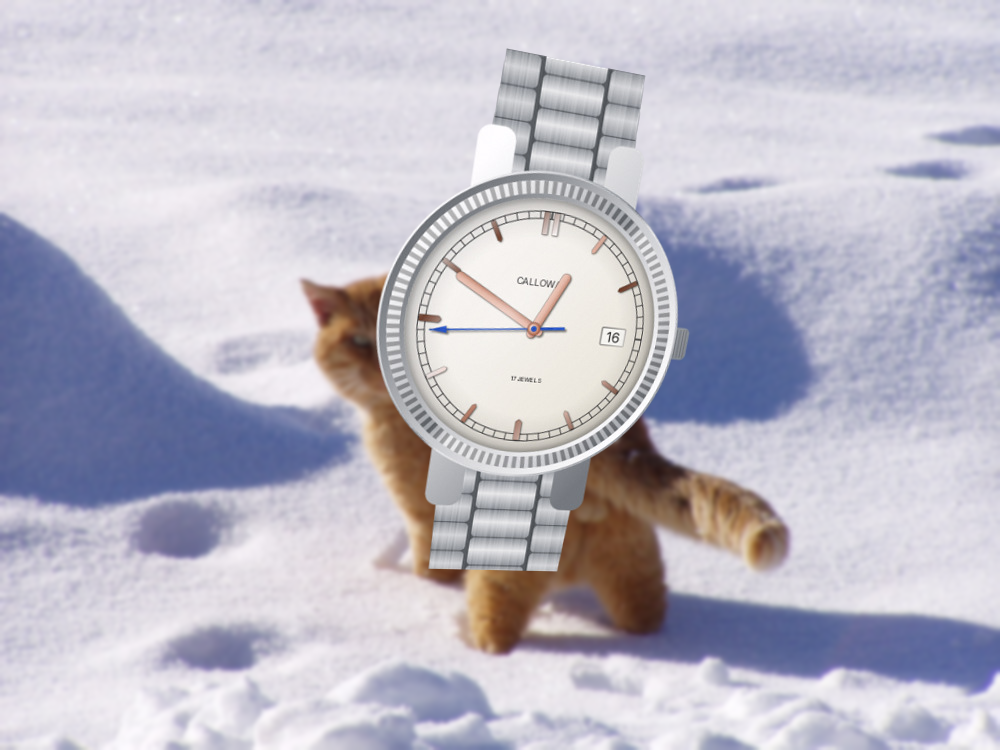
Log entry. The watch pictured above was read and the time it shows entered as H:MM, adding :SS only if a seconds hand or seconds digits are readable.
12:49:44
